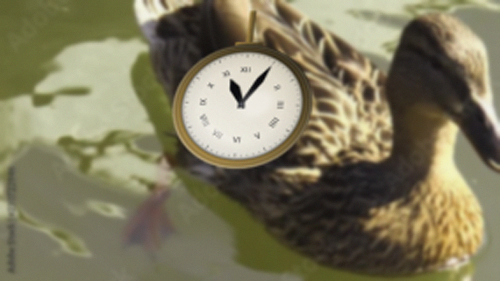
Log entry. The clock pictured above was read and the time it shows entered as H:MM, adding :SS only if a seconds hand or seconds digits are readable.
11:05
